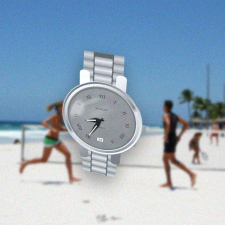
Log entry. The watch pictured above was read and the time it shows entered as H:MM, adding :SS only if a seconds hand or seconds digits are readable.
8:35
